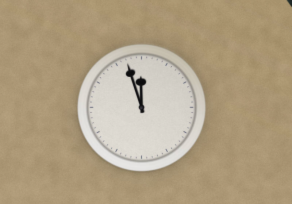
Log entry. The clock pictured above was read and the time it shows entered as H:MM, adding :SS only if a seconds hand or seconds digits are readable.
11:57
